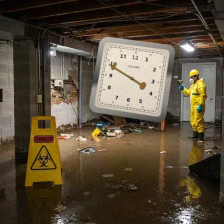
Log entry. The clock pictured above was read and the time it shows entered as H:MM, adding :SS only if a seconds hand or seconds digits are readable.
3:49
